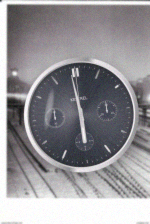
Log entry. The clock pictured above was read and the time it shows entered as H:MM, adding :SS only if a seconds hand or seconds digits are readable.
5:59
